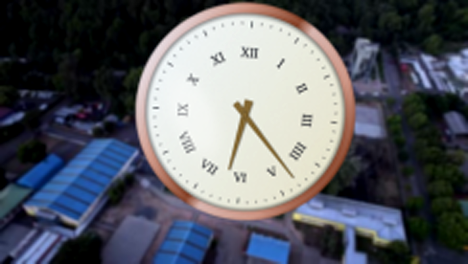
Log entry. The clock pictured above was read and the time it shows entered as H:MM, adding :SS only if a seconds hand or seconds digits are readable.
6:23
